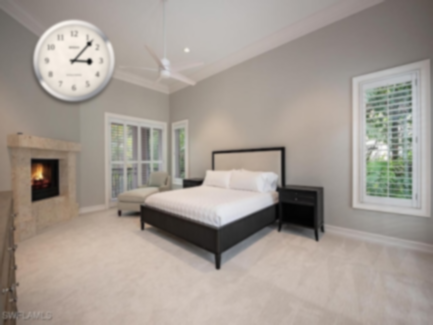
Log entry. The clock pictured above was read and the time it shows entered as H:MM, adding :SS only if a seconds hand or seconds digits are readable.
3:07
